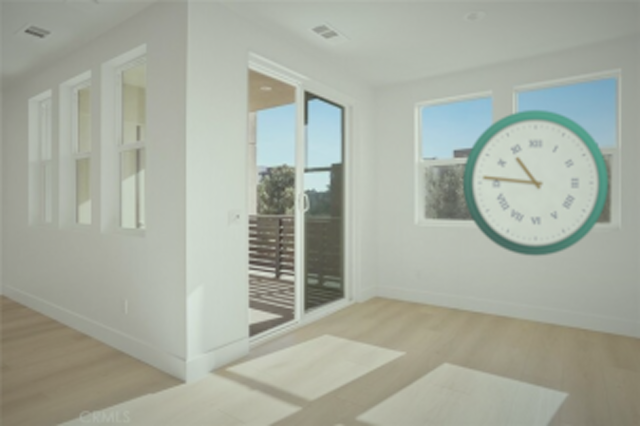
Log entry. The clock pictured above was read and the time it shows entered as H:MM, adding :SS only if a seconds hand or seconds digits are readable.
10:46
